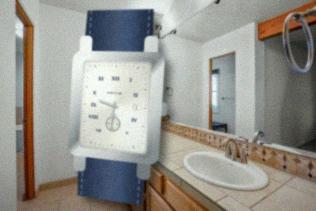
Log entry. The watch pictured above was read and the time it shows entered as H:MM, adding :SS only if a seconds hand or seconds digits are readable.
9:31
